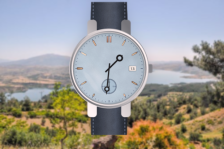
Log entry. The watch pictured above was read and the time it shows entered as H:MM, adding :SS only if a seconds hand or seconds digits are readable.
1:31
